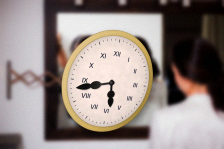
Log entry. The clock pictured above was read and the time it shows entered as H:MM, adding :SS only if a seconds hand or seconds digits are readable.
5:43
